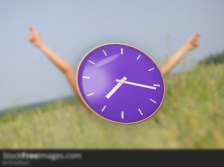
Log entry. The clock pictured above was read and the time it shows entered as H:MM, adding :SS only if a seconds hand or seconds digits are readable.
7:16
